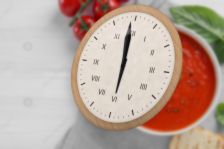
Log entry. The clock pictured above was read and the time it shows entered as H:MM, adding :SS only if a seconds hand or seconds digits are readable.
5:59
